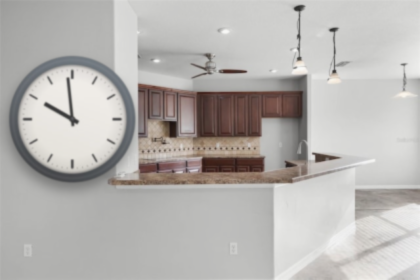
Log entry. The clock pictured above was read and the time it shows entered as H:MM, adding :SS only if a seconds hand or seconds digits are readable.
9:59
